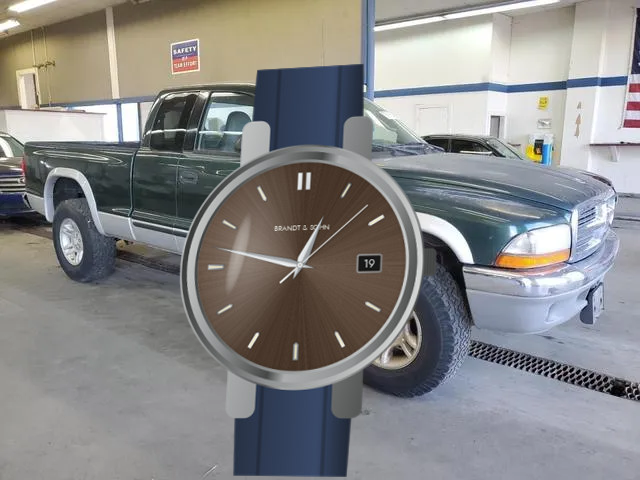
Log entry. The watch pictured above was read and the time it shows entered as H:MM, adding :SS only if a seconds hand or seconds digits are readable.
12:47:08
